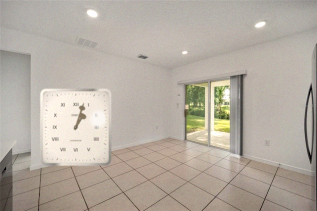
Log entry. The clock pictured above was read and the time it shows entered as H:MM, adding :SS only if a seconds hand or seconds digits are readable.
1:03
